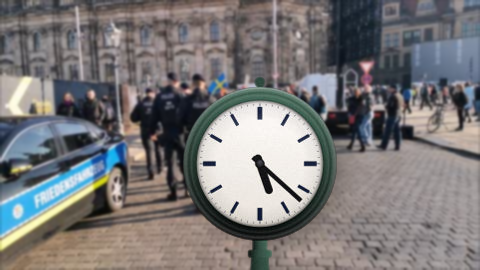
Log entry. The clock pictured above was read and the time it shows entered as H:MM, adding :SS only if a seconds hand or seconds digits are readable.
5:22
